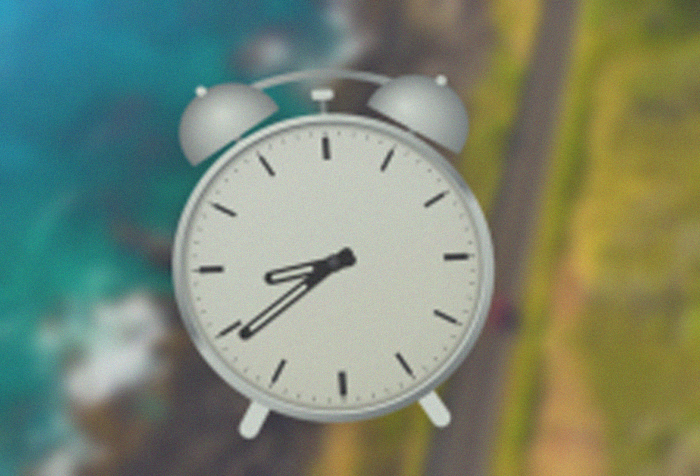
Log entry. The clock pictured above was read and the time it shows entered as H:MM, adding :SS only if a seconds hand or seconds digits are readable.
8:39
